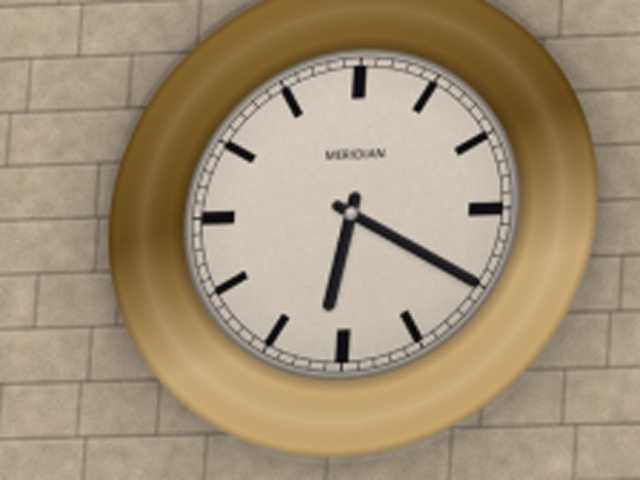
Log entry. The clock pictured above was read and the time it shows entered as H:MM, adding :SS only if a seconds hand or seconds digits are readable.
6:20
